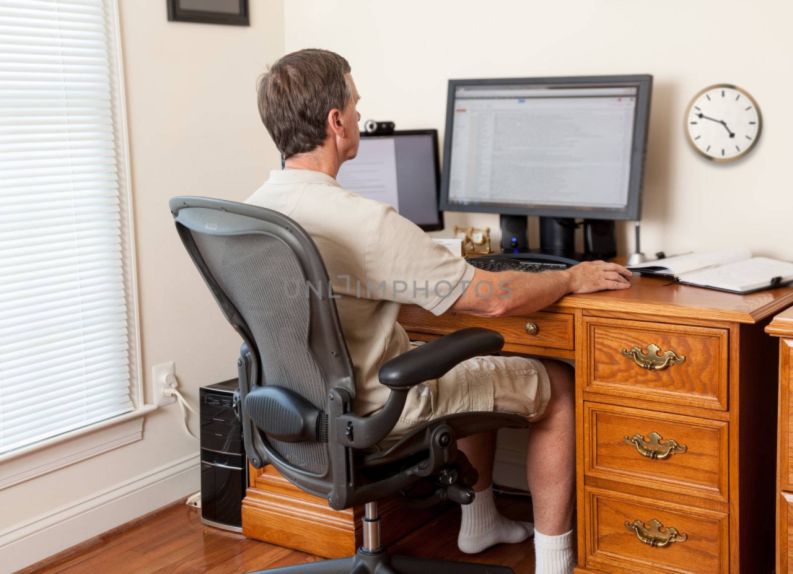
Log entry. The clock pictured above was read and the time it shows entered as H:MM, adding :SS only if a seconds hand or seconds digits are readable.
4:48
